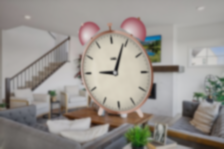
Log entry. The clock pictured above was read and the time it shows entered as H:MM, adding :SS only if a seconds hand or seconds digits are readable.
9:04
